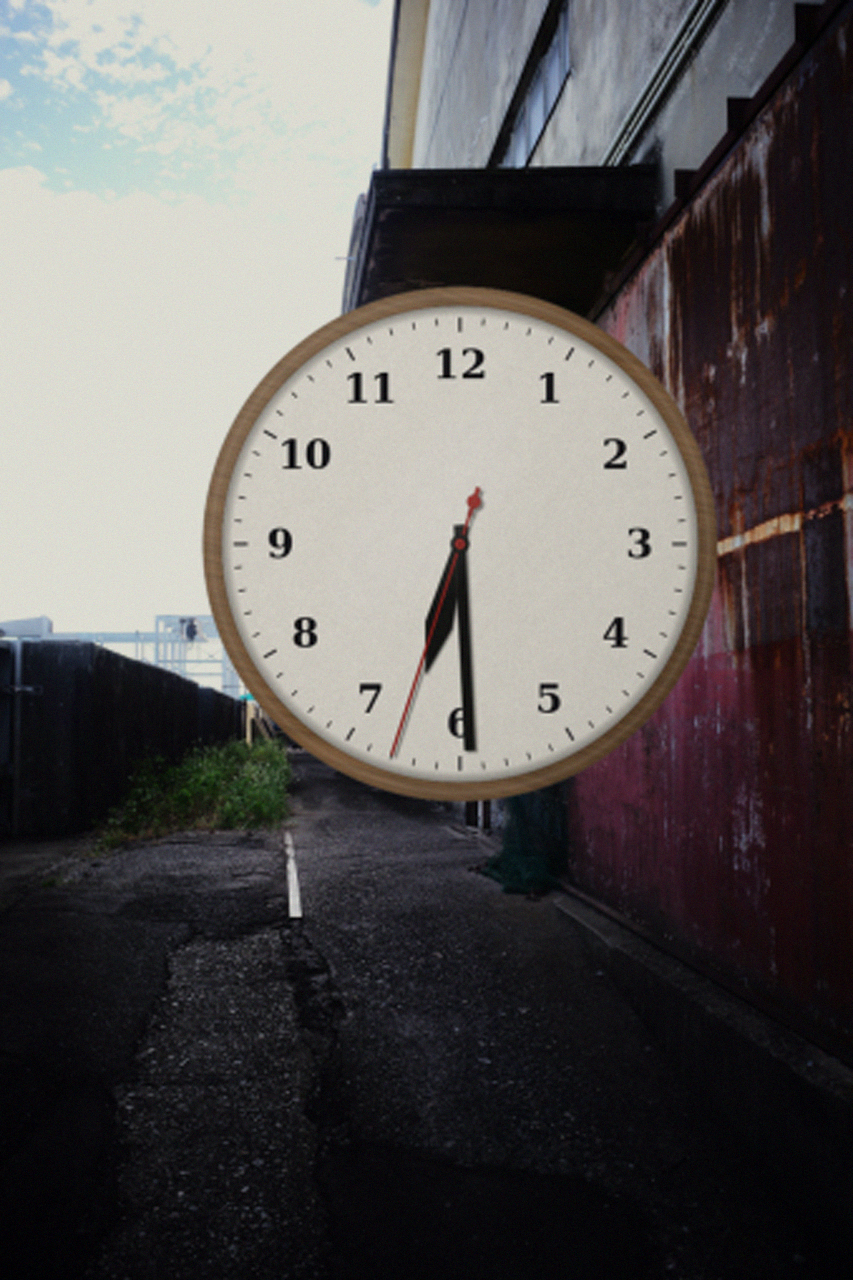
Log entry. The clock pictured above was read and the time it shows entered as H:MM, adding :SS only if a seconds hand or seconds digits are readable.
6:29:33
